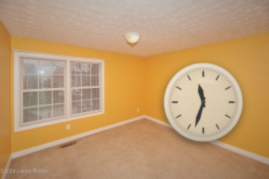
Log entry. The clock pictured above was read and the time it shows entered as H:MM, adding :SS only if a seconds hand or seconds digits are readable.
11:33
